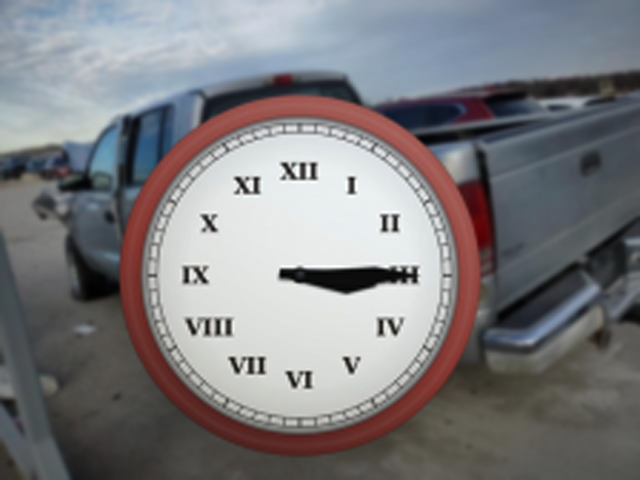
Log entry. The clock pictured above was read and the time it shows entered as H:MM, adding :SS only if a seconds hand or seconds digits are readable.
3:15
